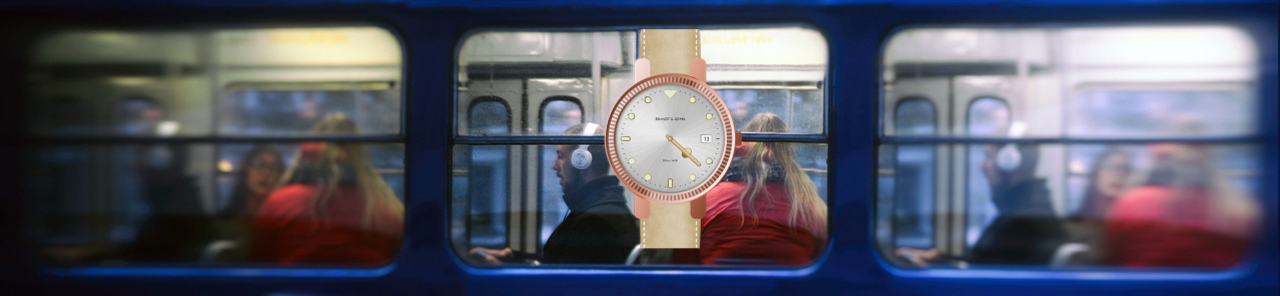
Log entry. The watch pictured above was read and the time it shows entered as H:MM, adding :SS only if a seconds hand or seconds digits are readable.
4:22
